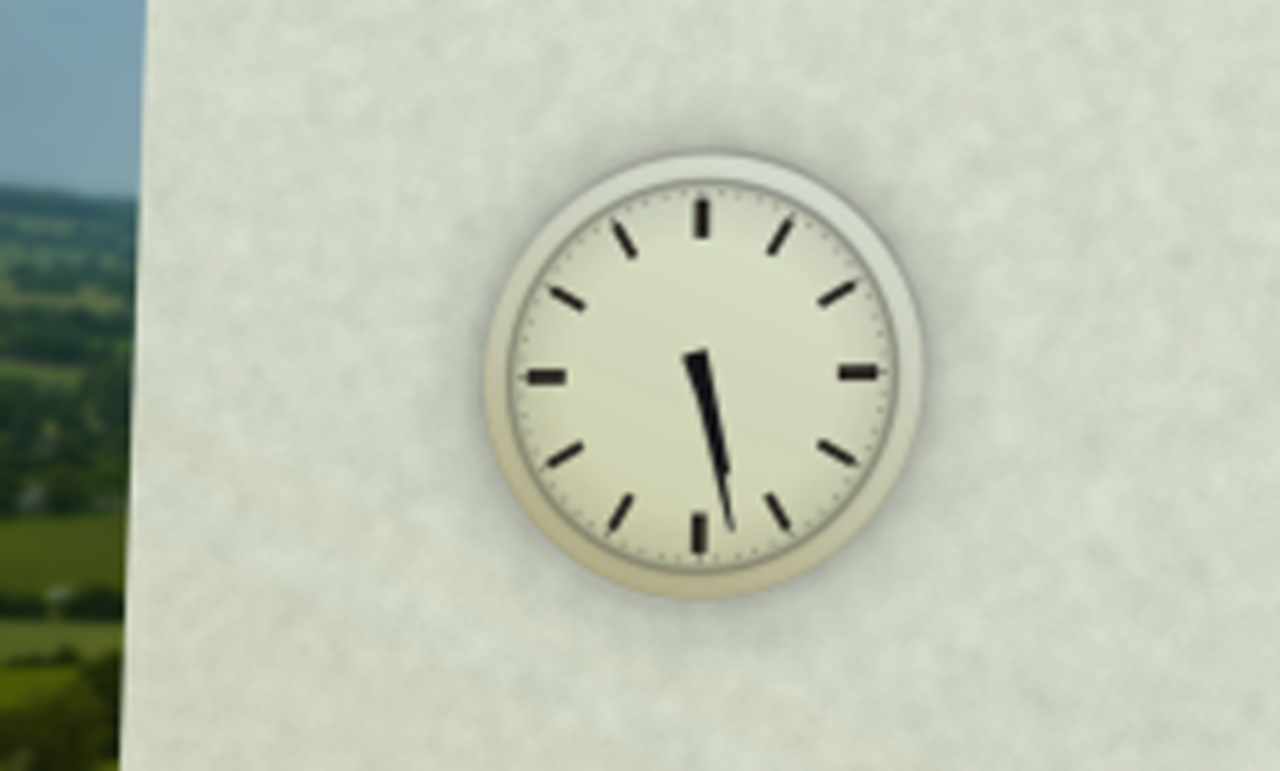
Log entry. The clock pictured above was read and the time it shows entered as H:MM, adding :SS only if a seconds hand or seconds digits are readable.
5:28
